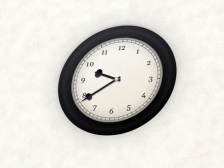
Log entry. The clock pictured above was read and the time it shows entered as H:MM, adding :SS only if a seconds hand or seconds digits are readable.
9:39
